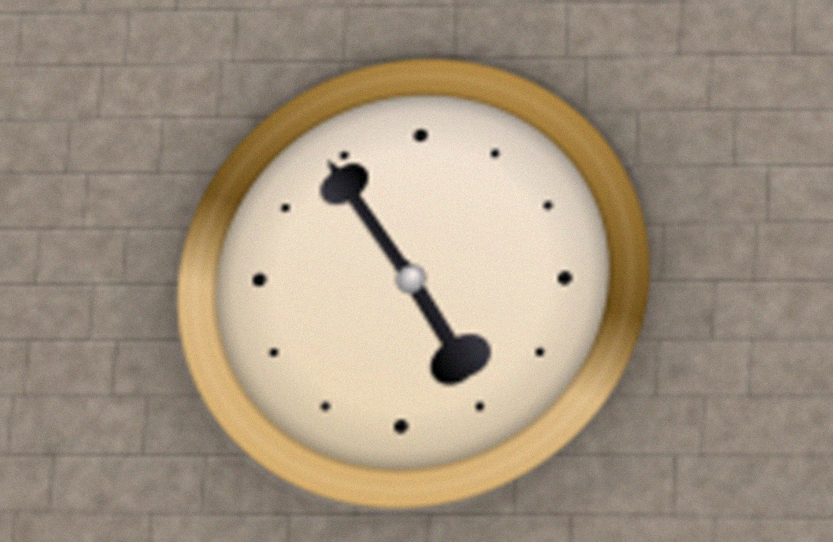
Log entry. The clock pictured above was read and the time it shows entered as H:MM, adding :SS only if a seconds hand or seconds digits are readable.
4:54
